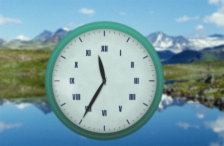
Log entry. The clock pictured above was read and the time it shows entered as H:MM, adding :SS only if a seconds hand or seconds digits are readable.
11:35
